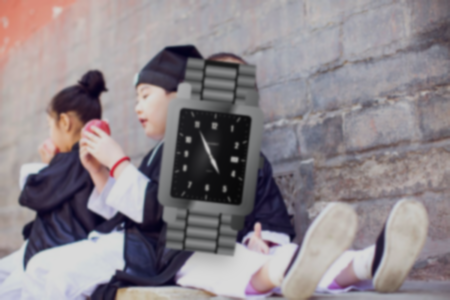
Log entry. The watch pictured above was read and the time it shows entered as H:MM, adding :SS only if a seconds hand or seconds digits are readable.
4:55
